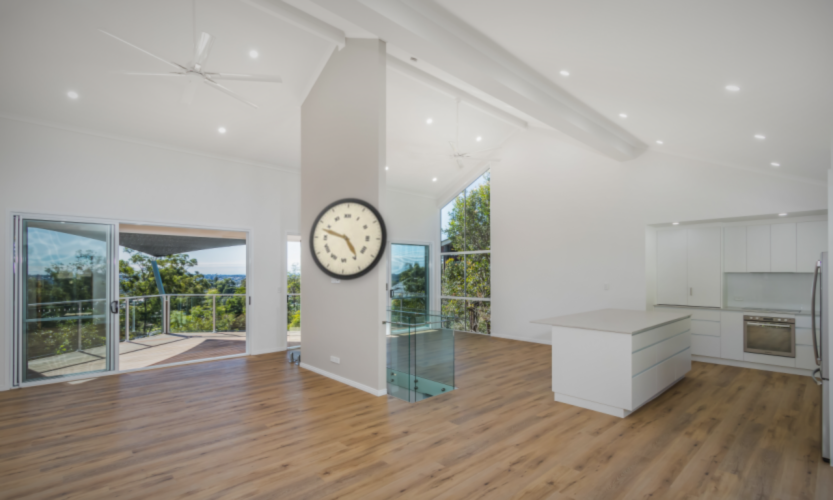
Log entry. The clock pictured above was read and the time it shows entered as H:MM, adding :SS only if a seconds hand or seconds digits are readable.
4:48
